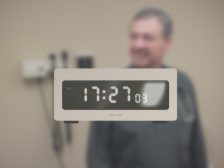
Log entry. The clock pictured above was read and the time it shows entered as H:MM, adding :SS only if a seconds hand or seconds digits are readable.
17:27:03
